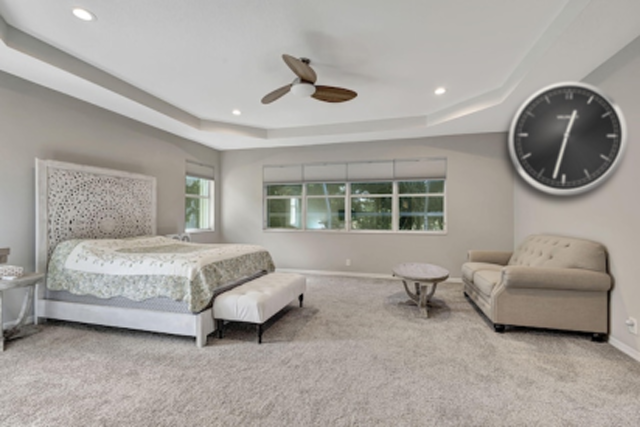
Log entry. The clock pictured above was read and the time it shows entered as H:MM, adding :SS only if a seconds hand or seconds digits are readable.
12:32
